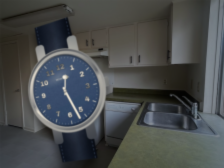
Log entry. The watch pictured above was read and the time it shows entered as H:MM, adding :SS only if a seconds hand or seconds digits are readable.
12:27
